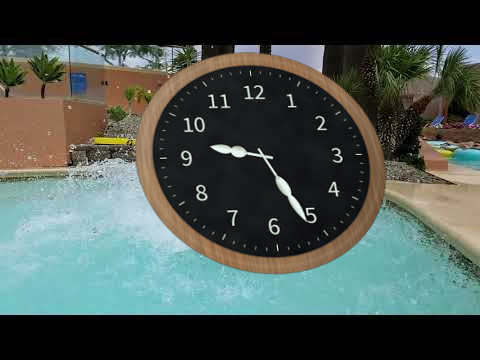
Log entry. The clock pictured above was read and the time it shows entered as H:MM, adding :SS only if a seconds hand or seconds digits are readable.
9:26
